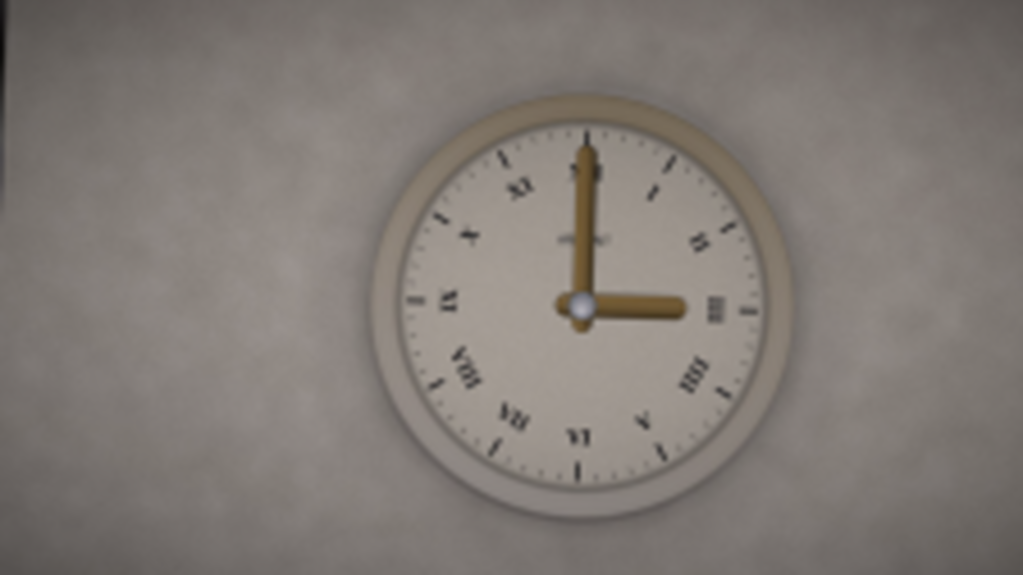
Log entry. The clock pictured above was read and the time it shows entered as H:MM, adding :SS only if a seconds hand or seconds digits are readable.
3:00
